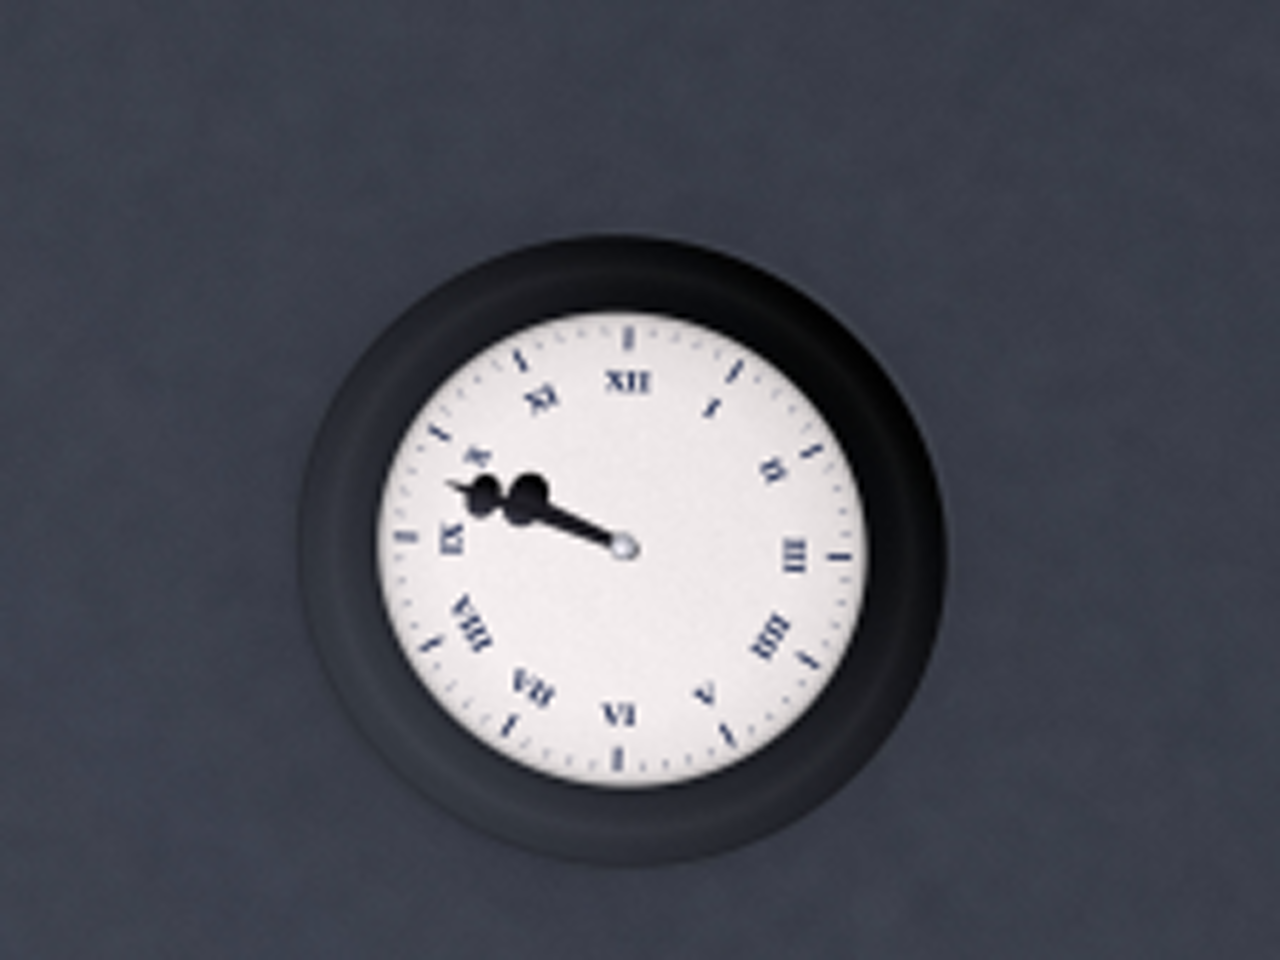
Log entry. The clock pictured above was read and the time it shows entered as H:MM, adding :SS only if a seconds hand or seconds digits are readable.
9:48
